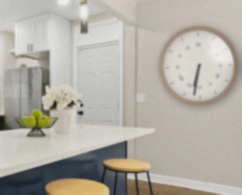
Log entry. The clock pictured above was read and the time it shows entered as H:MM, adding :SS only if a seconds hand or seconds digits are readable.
6:32
